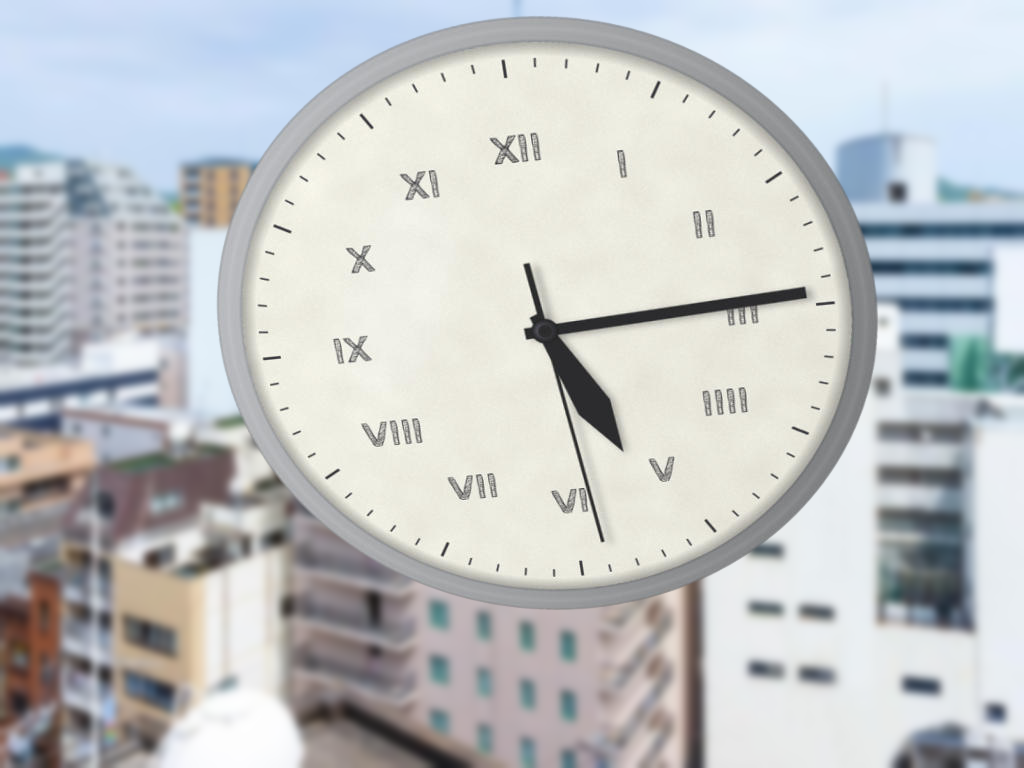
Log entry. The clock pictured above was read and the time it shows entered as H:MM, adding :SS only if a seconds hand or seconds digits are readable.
5:14:29
